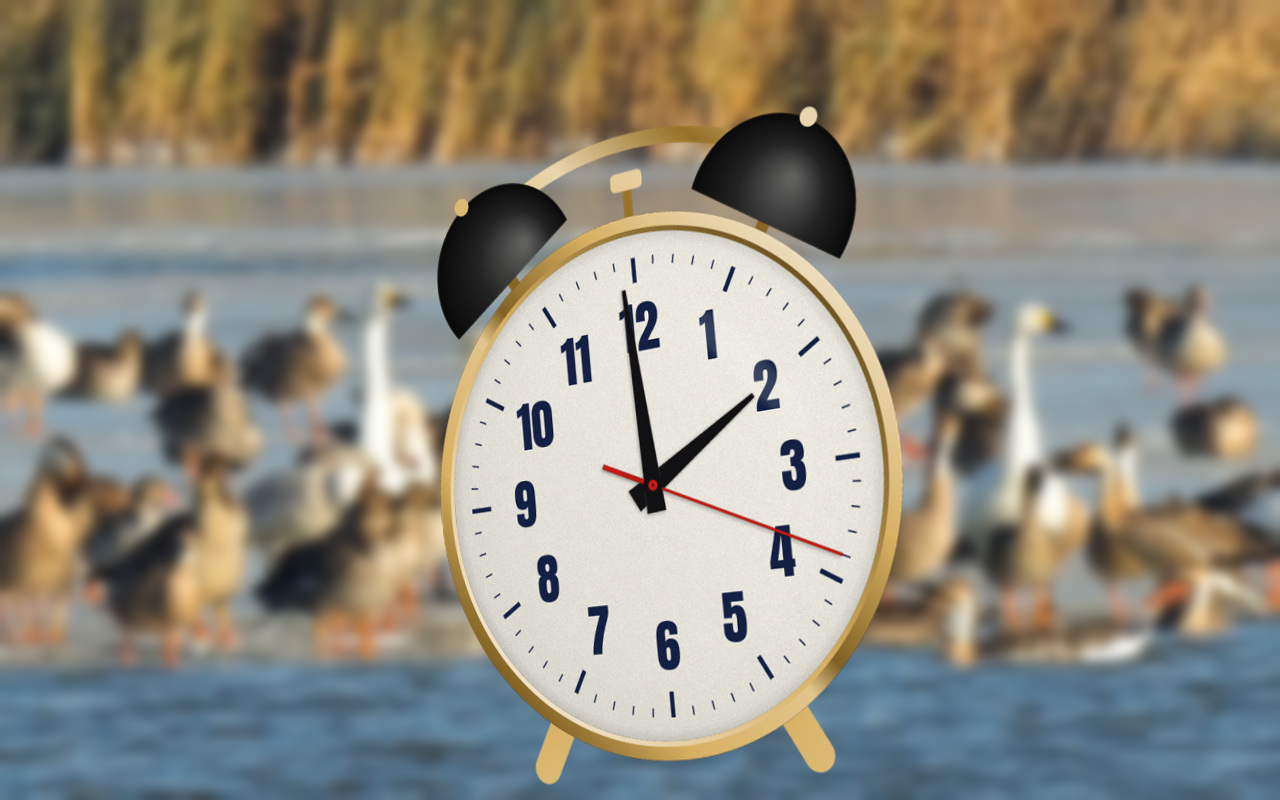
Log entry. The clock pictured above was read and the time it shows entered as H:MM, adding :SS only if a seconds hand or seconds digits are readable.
1:59:19
